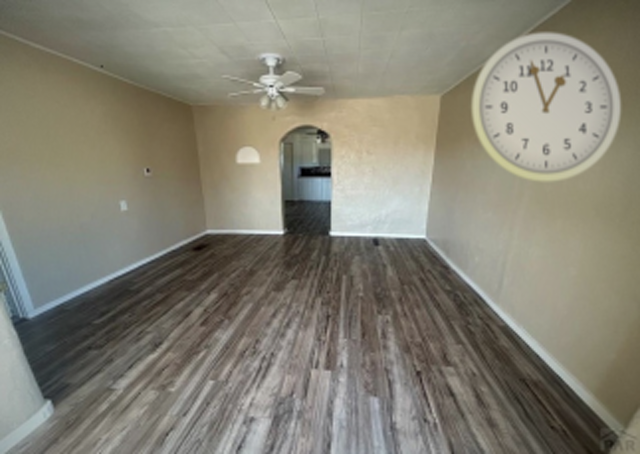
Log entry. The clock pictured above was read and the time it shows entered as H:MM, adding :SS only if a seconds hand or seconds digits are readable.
12:57
